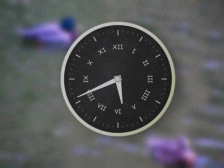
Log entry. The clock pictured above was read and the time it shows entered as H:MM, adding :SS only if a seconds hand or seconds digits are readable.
5:41
